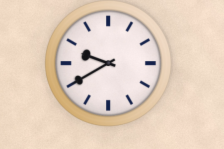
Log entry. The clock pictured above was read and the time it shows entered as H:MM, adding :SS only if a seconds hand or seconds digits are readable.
9:40
